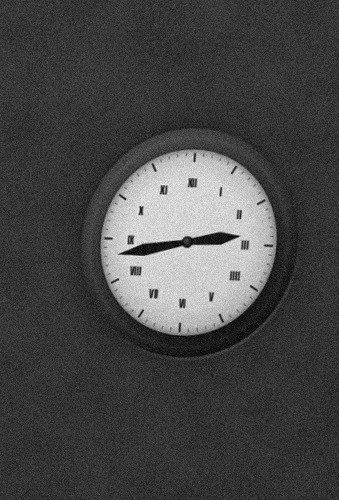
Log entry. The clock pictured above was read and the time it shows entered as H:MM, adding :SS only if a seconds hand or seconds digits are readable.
2:43
